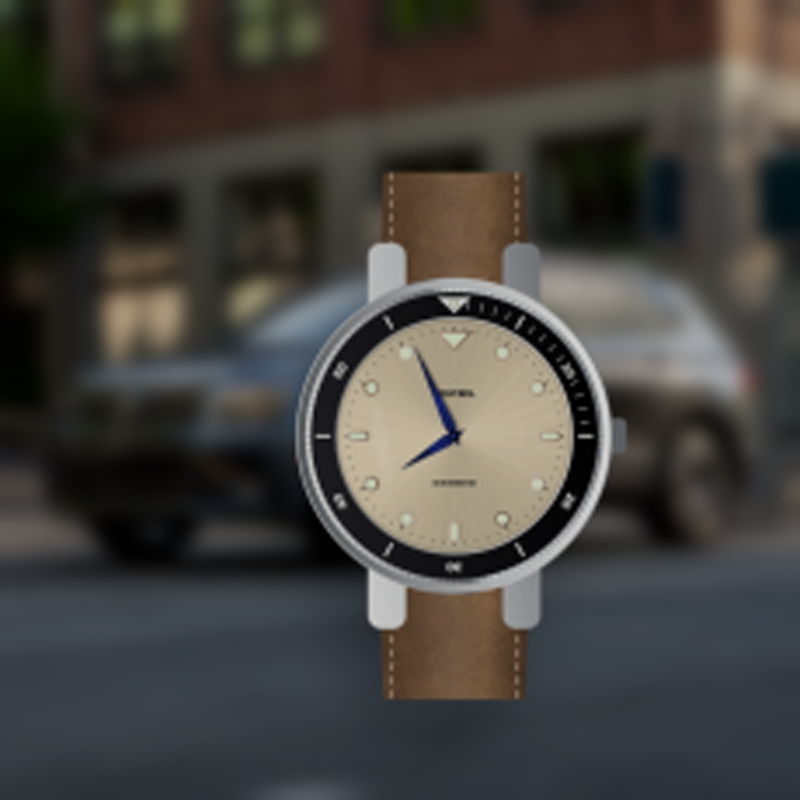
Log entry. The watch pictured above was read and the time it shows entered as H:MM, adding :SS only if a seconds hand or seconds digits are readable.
7:56
